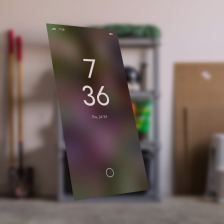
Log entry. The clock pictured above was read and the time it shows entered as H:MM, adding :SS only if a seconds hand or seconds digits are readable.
7:36
